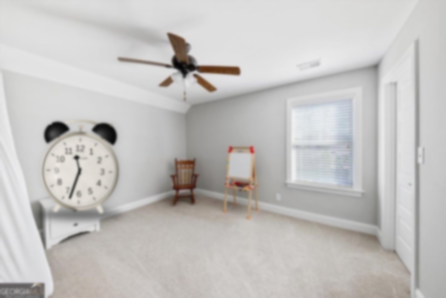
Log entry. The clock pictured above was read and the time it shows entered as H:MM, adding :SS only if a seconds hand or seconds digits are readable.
11:33
